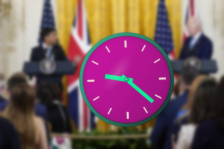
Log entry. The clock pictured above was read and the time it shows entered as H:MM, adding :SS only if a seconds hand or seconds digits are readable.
9:22
